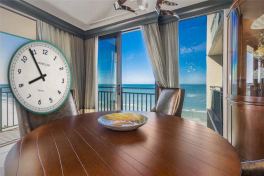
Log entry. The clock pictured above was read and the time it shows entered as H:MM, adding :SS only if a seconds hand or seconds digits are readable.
7:54
